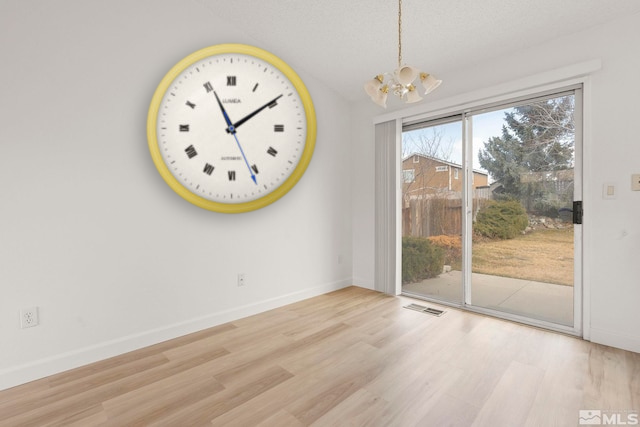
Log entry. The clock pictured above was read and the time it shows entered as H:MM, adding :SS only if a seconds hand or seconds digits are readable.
11:09:26
